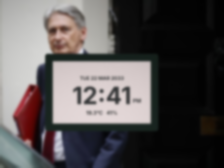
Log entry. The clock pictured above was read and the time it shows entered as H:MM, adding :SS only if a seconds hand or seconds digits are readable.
12:41
